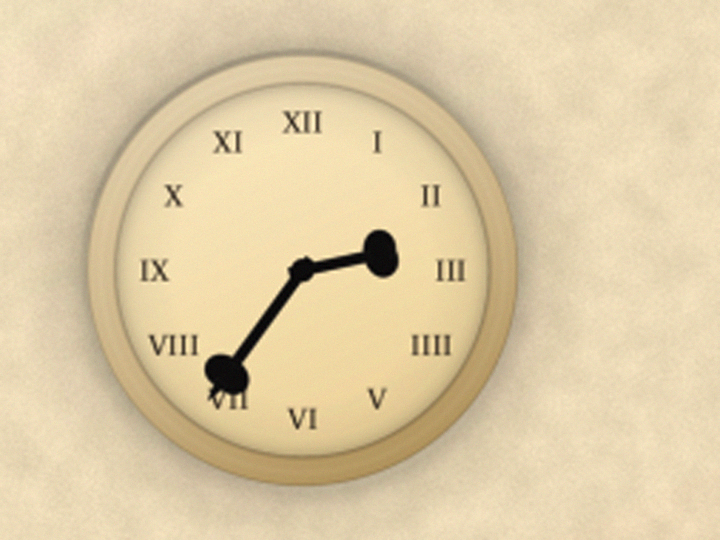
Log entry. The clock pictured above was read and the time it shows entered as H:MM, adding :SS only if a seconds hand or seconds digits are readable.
2:36
